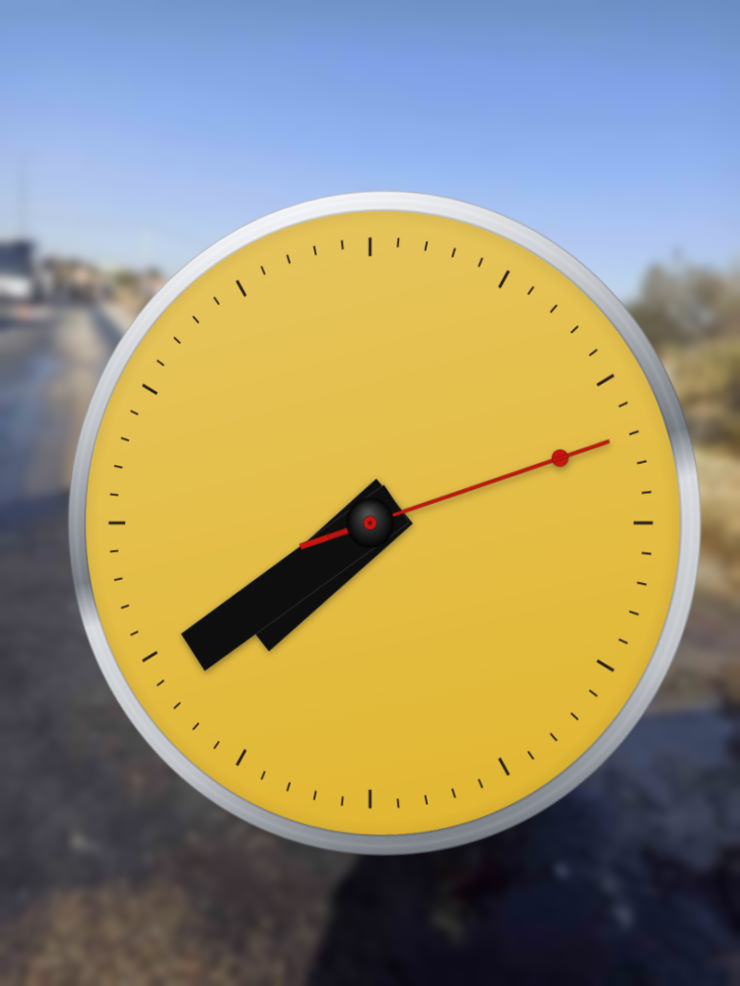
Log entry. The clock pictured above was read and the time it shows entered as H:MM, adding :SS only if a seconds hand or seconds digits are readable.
7:39:12
